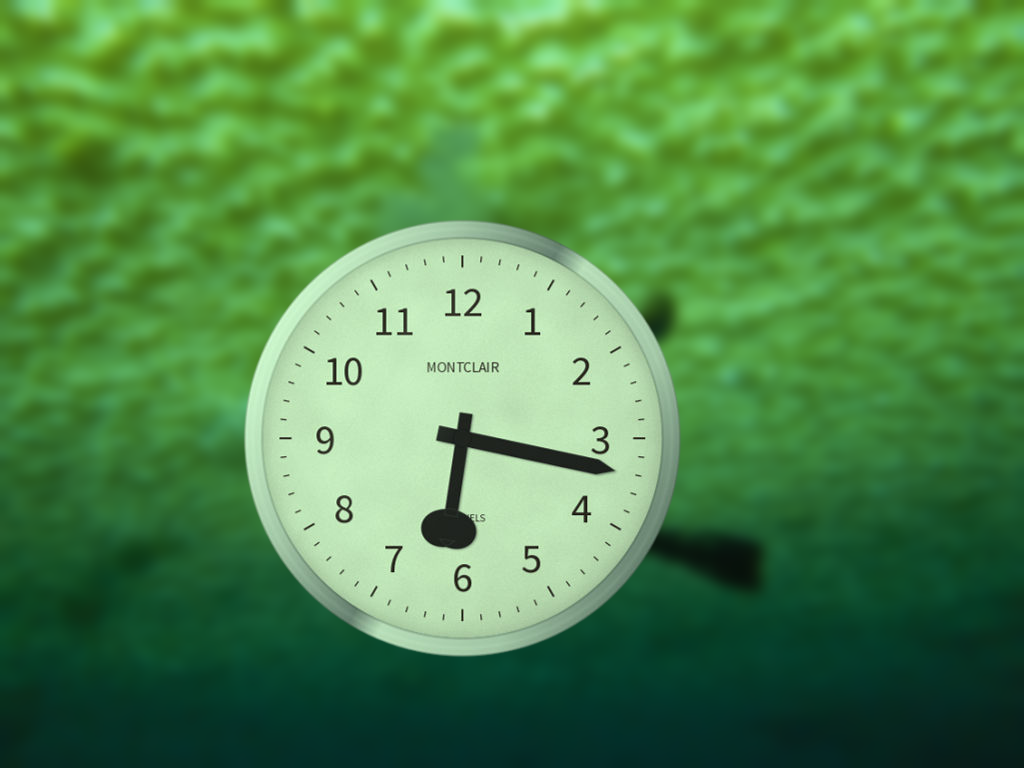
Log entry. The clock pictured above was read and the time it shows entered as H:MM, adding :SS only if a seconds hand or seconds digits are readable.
6:17
